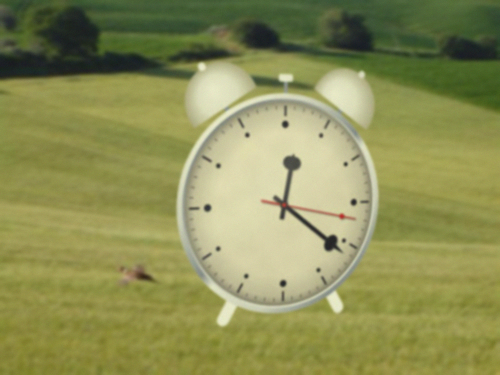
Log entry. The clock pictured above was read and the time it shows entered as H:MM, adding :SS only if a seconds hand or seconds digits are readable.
12:21:17
